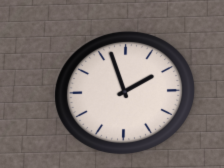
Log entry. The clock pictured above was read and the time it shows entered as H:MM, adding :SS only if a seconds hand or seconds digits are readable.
1:57
